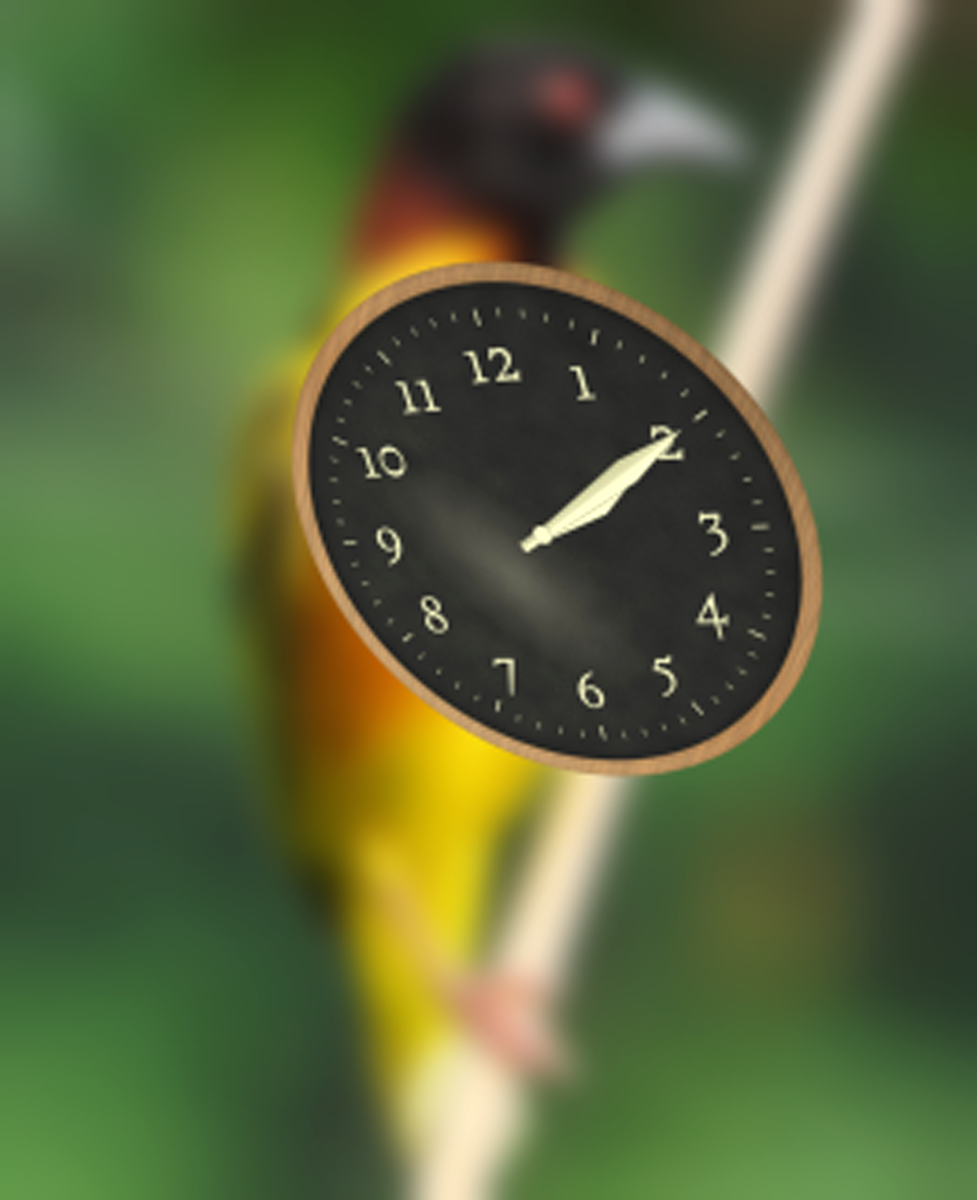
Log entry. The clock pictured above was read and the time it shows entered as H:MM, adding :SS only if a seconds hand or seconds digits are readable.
2:10
